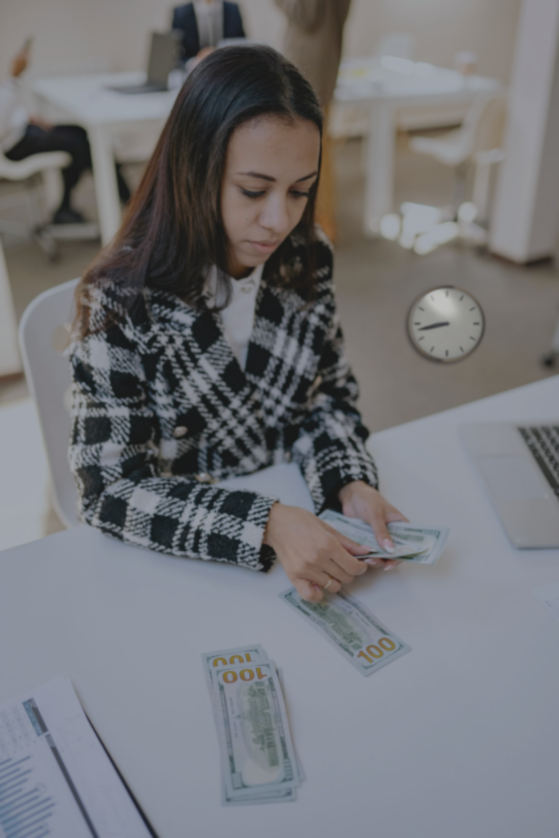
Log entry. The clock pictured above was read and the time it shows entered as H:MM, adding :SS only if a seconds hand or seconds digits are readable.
8:43
